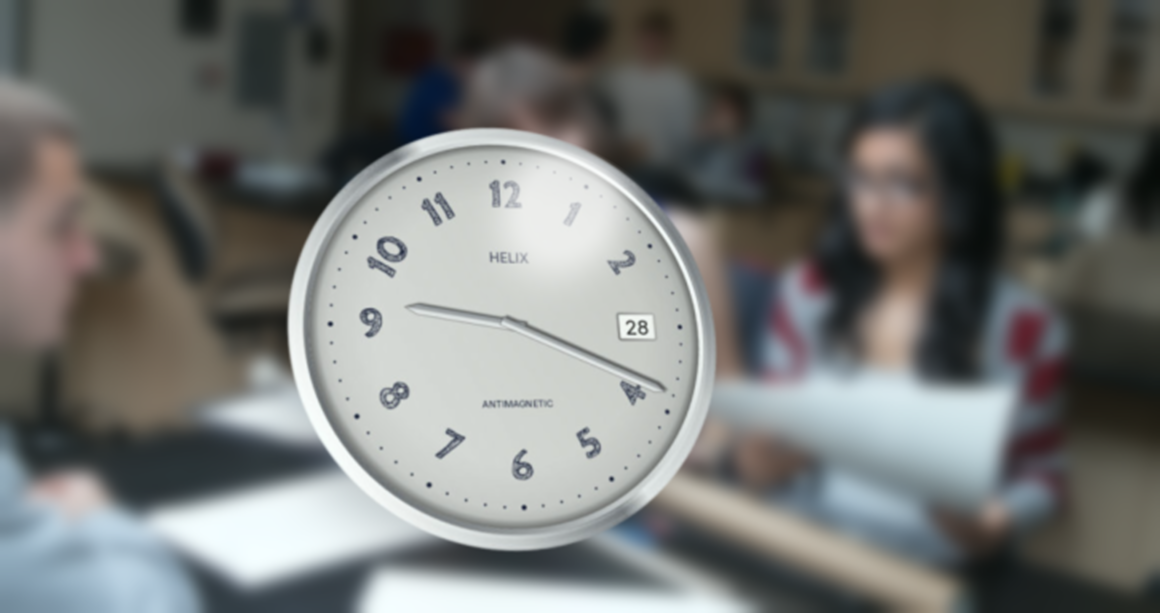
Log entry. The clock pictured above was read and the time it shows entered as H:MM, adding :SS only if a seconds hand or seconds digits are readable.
9:19
